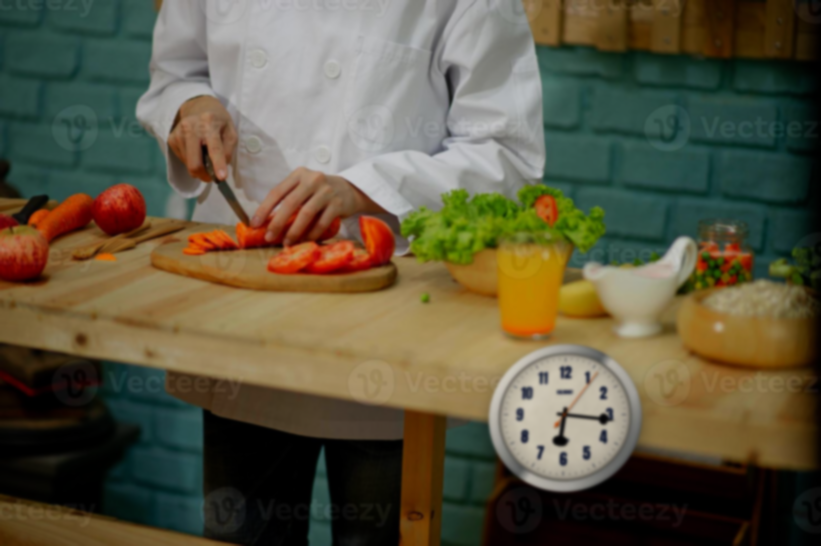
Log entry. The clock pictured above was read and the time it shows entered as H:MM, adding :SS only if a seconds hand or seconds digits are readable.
6:16:06
